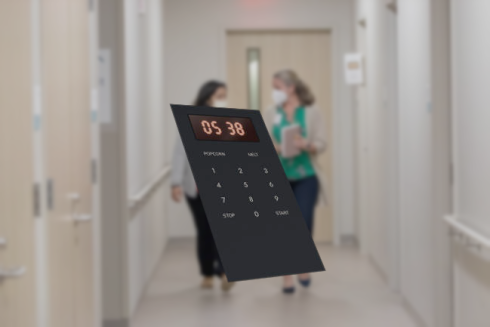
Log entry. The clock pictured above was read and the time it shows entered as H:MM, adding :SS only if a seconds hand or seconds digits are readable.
5:38
